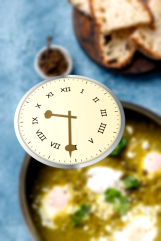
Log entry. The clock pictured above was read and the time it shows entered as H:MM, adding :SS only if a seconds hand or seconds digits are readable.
9:31
